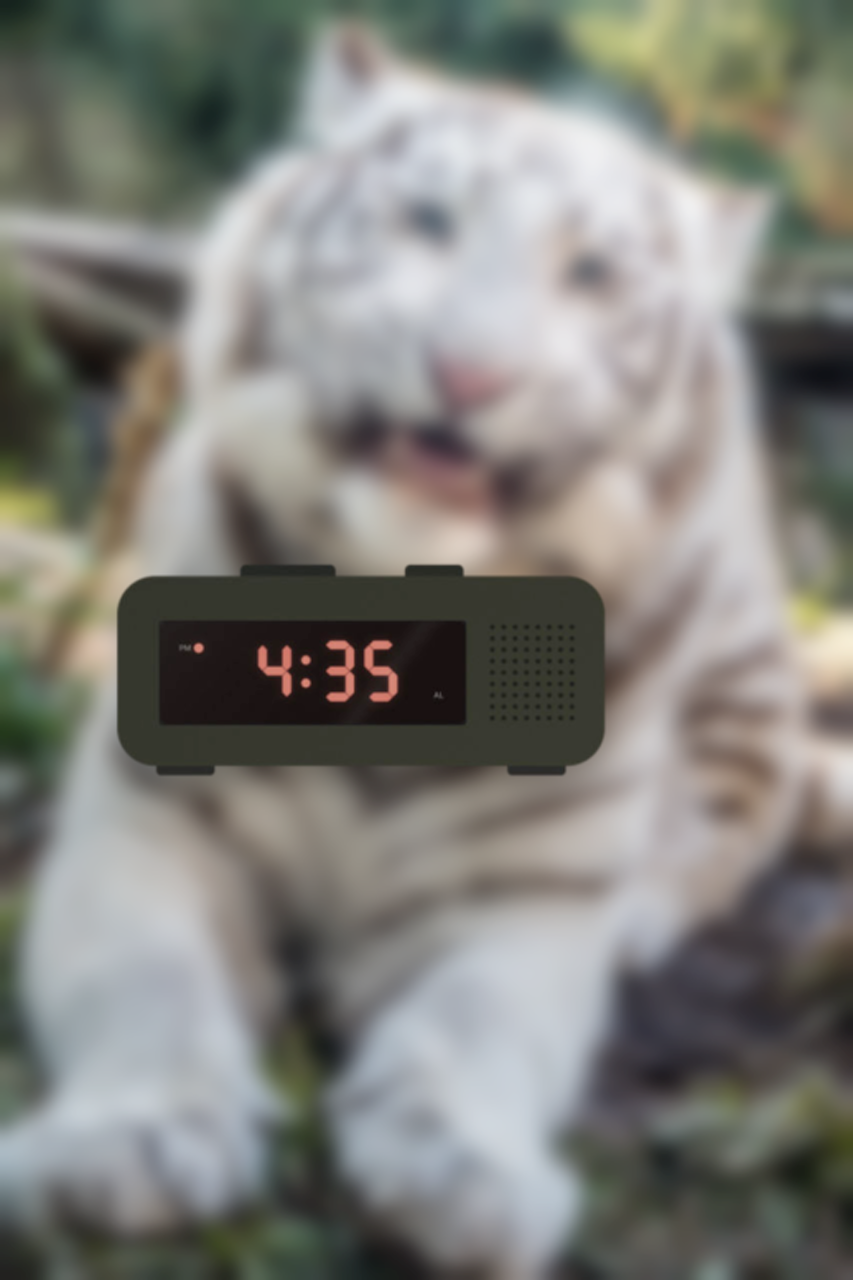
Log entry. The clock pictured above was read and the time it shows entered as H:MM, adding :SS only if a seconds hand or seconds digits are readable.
4:35
